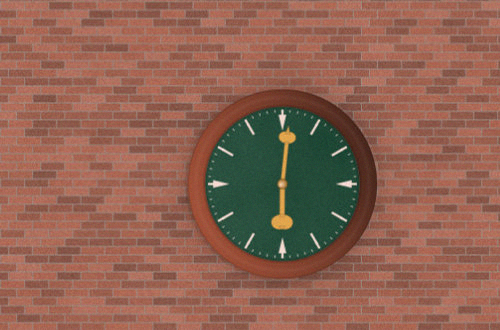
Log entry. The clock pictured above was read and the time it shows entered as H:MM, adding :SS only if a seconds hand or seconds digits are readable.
6:01
